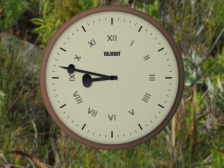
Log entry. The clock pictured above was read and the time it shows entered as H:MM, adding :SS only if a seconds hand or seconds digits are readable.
8:47
